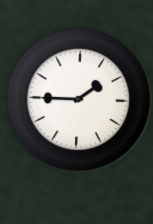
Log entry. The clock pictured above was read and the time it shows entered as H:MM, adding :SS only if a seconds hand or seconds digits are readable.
1:45
